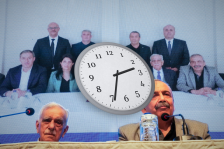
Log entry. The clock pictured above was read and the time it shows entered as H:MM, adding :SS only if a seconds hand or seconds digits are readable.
2:34
